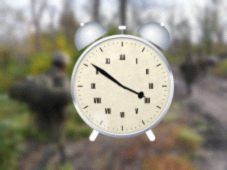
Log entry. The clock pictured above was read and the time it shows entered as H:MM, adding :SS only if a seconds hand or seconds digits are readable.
3:51
